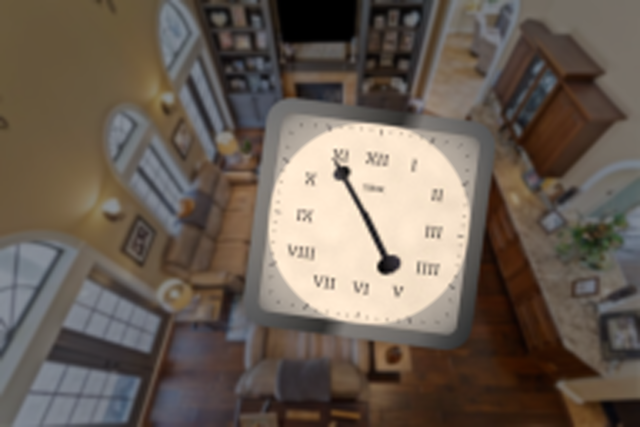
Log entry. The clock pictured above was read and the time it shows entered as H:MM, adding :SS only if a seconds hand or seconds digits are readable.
4:54
